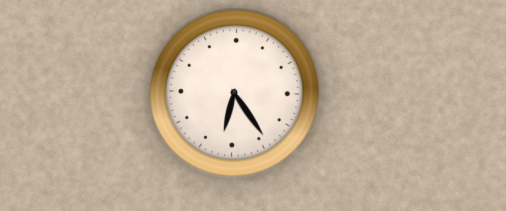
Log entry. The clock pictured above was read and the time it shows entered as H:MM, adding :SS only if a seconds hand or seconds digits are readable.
6:24
